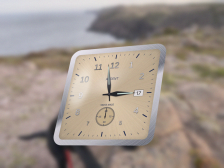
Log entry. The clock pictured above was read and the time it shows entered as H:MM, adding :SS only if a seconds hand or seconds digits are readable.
2:58
